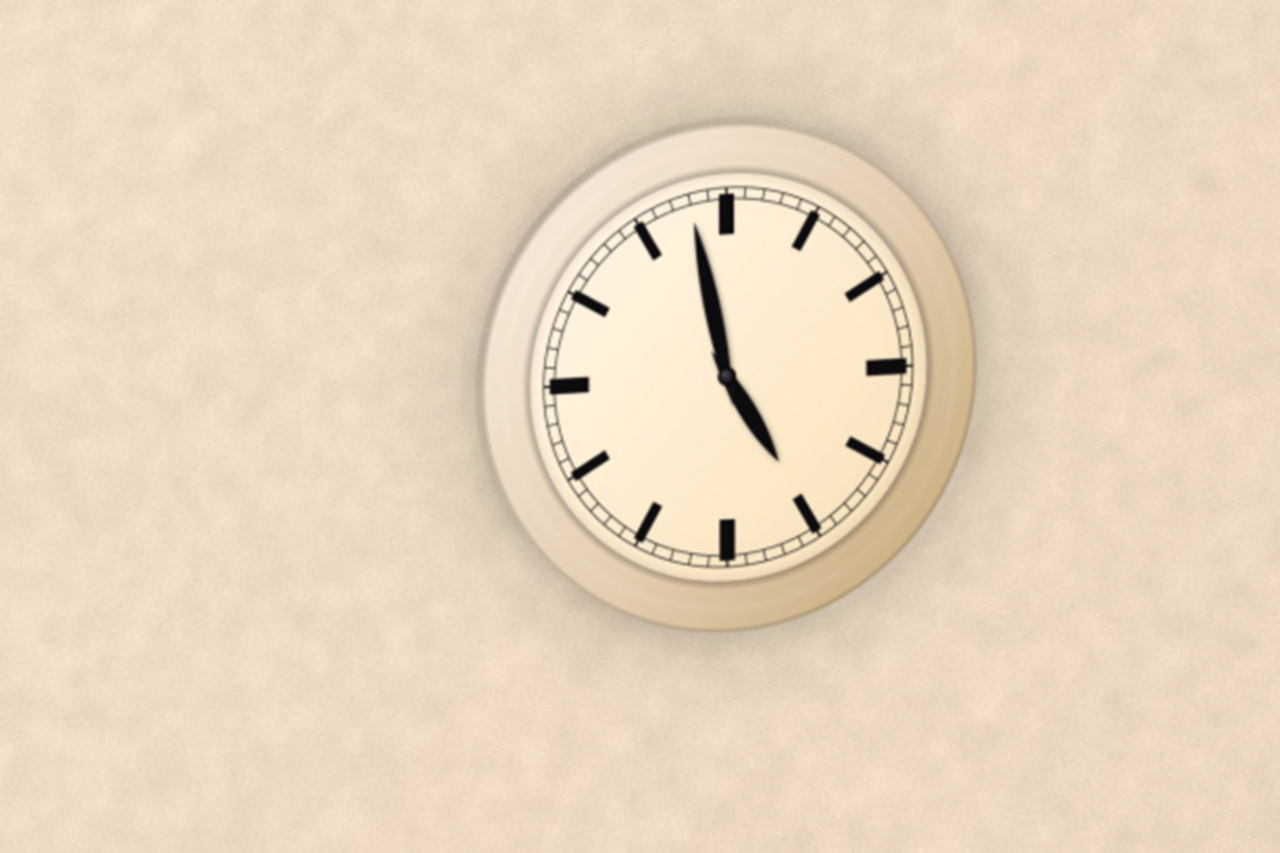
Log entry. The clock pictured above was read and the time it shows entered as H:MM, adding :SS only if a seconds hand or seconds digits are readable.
4:58
